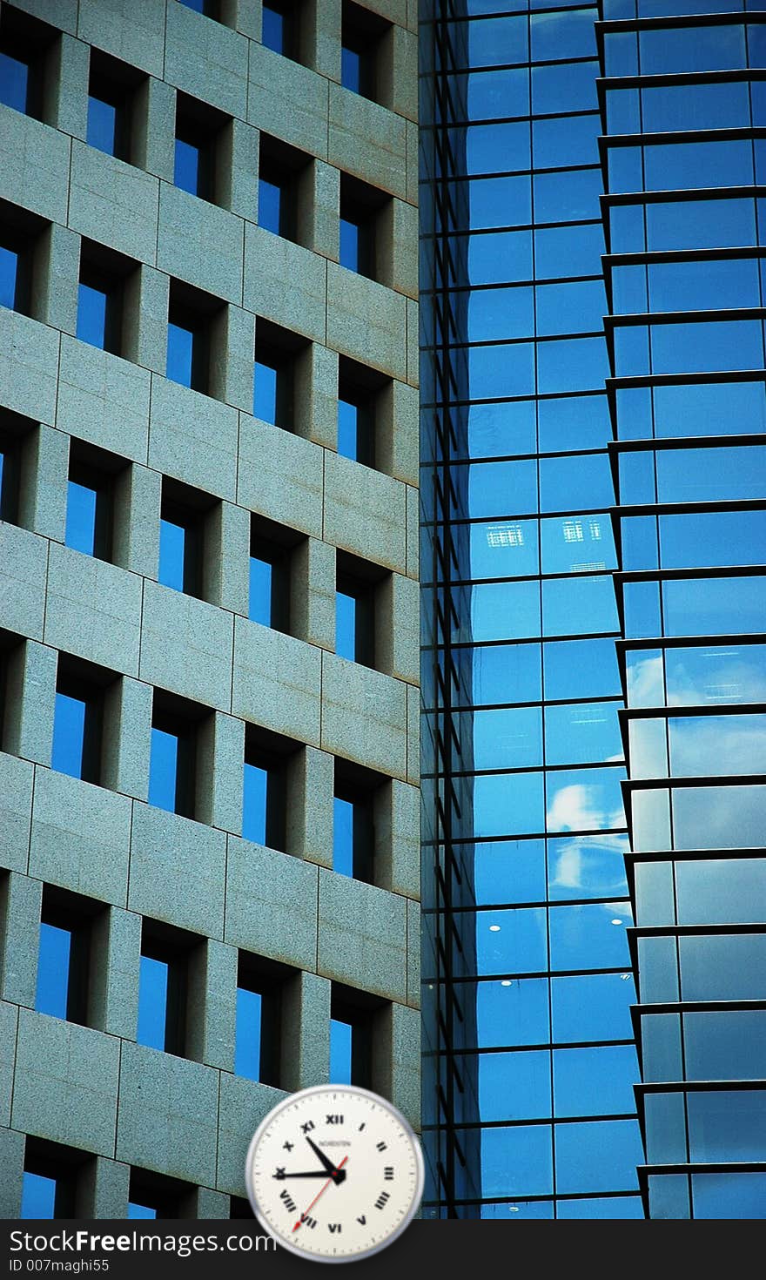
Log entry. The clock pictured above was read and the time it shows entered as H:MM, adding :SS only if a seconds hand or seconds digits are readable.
10:44:36
